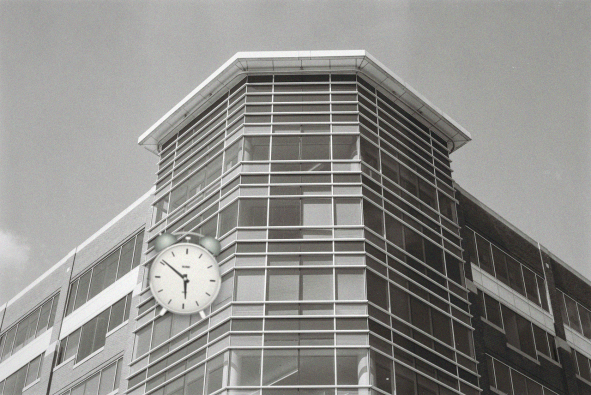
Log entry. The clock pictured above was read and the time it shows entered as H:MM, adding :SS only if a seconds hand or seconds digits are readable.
5:51
